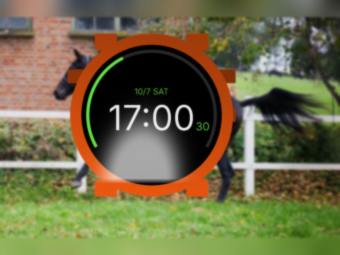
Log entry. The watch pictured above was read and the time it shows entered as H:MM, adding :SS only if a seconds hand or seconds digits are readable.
17:00:30
